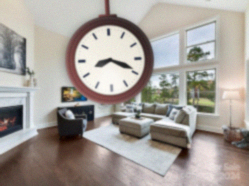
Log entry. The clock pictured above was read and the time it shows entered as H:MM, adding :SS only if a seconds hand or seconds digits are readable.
8:19
